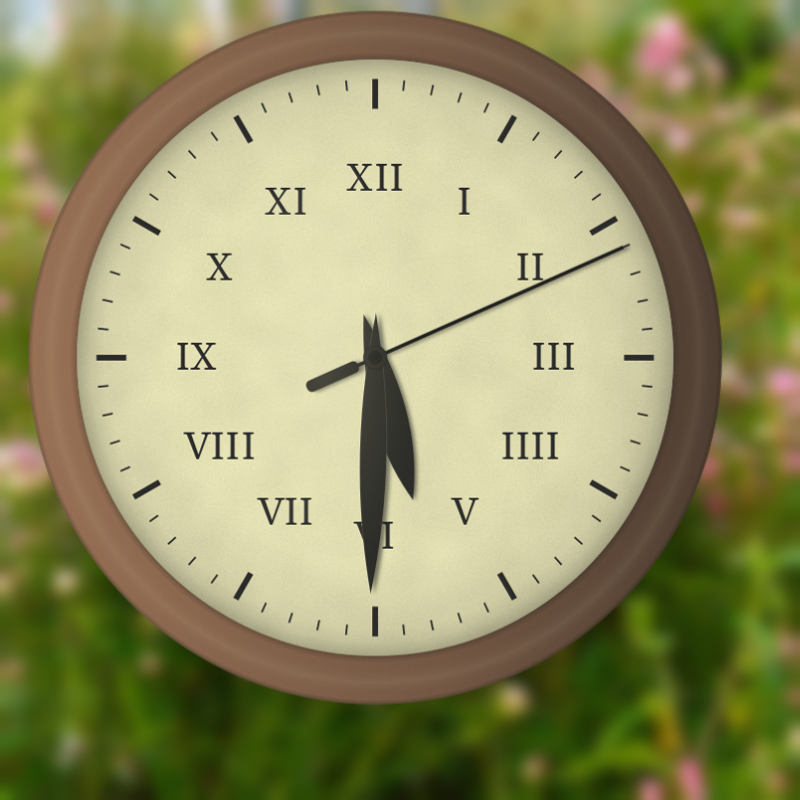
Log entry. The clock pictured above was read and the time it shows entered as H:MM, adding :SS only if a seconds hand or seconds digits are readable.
5:30:11
